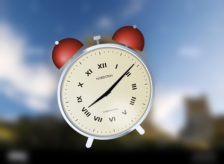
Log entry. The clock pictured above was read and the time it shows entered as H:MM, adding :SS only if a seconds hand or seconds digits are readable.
8:09
